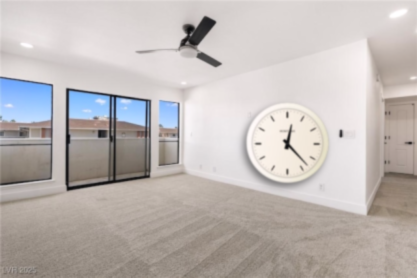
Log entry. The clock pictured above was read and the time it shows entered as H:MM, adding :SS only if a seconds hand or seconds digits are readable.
12:23
